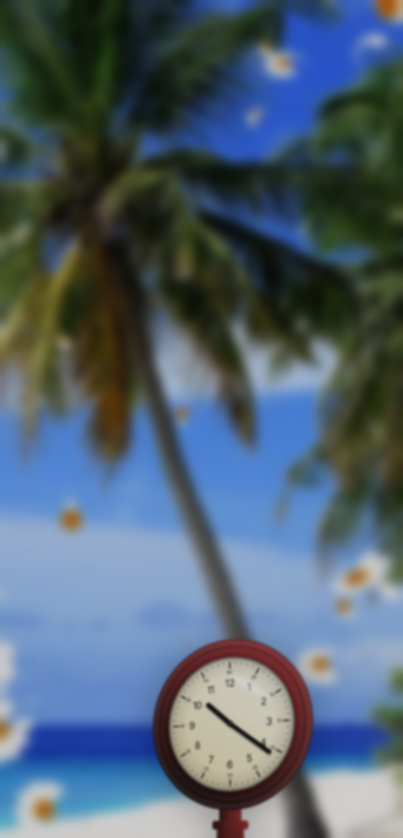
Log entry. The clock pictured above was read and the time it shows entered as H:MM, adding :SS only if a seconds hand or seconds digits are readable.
10:21
